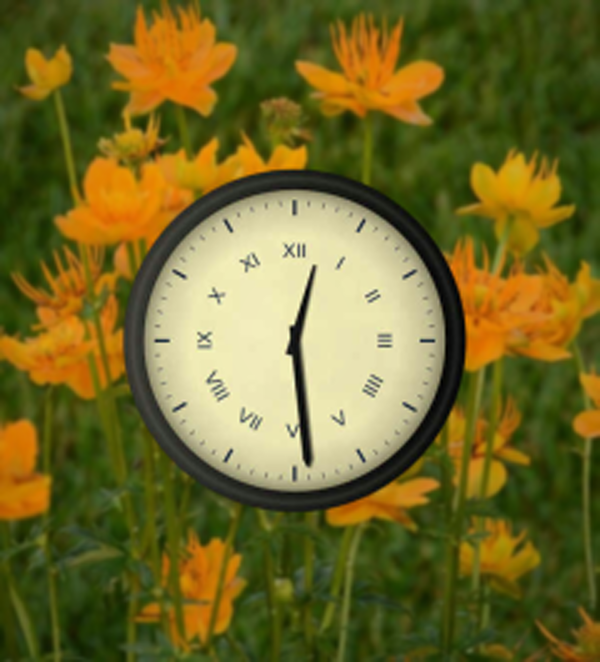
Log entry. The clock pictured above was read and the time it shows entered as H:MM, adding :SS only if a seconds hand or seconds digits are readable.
12:29
